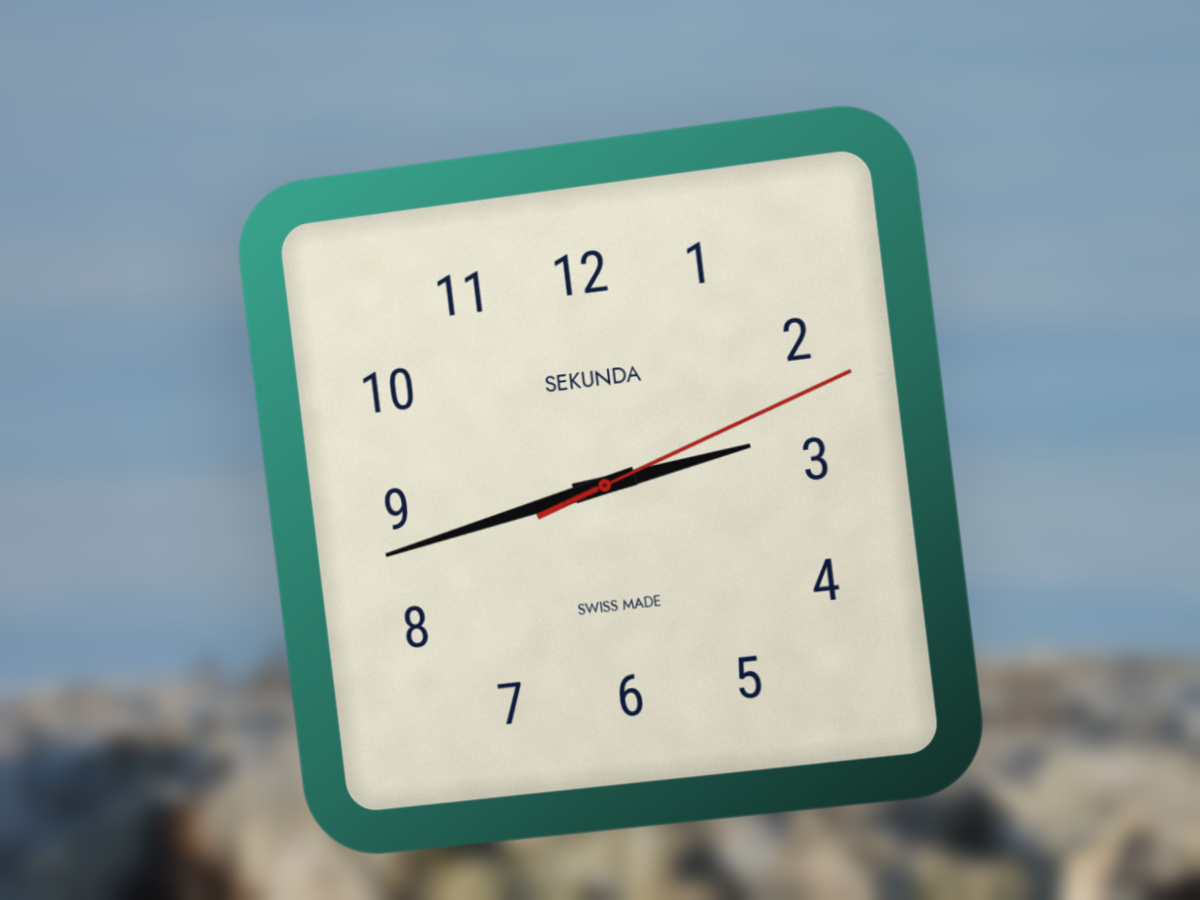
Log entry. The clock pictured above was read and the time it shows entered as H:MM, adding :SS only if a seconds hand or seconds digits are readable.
2:43:12
